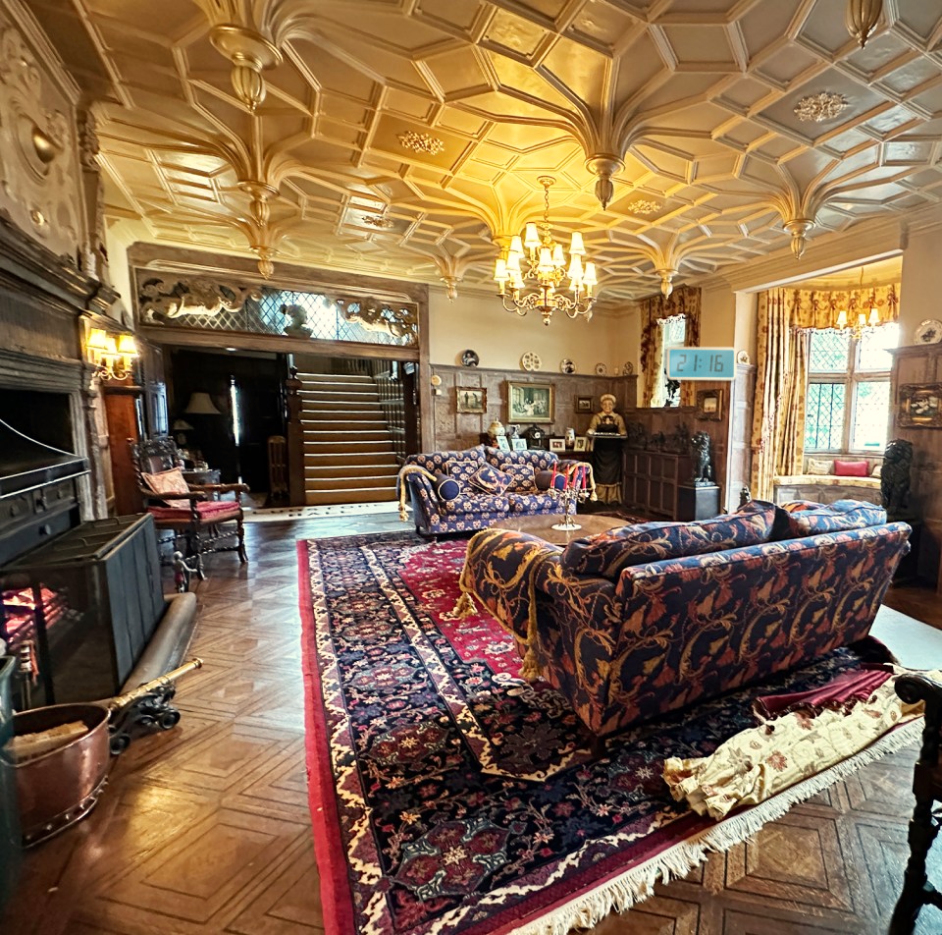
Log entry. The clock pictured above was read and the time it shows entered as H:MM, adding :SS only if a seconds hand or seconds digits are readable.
21:16
